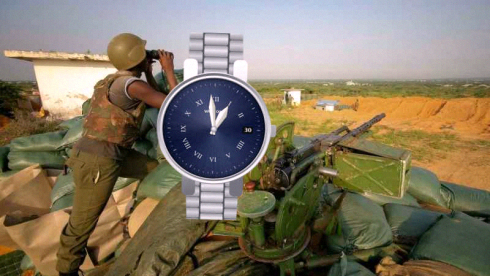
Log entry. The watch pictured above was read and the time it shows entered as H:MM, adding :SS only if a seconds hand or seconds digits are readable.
12:59
